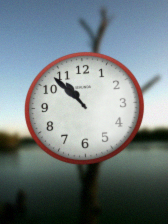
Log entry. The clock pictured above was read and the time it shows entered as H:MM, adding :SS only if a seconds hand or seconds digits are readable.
10:53
